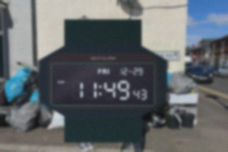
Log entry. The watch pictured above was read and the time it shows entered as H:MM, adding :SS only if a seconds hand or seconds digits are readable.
11:49
